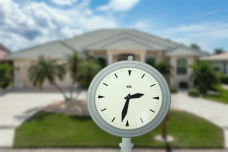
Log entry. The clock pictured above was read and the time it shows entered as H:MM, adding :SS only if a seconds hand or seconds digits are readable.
2:32
